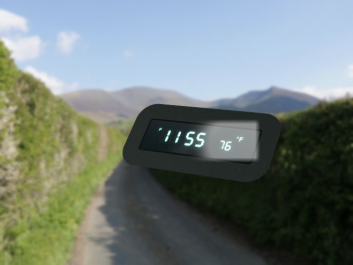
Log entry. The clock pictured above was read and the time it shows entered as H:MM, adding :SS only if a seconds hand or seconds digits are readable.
11:55
